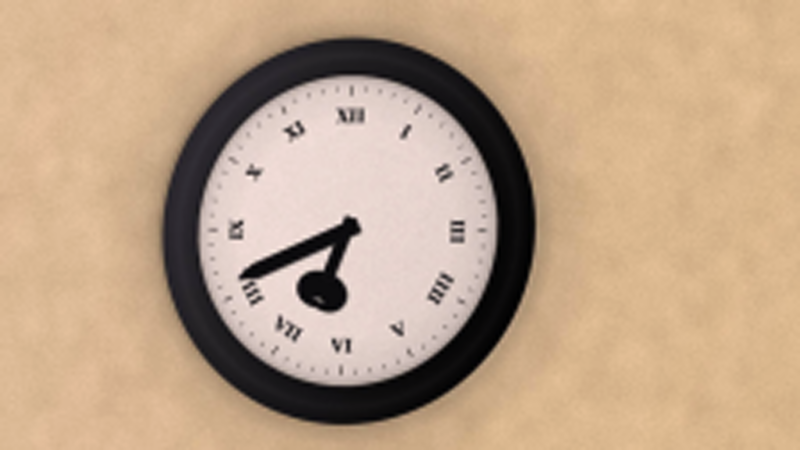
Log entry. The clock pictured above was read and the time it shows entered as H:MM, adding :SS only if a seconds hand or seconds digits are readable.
6:41
